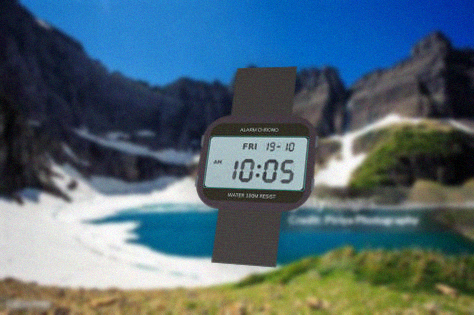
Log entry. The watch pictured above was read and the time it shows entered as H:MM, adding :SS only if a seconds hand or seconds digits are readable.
10:05
